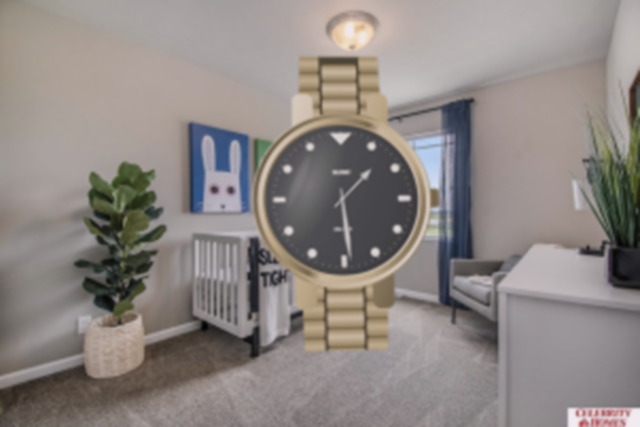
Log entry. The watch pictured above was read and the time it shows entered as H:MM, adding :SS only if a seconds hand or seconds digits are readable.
1:29
